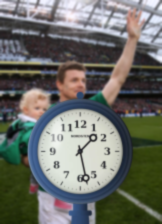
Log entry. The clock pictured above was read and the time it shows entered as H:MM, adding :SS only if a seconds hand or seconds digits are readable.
1:28
